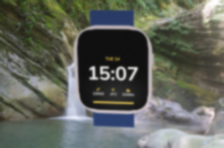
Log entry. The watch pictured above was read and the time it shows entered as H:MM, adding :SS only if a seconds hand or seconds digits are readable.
15:07
